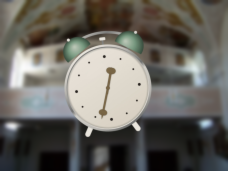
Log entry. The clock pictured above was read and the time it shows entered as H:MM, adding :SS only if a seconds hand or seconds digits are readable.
12:33
